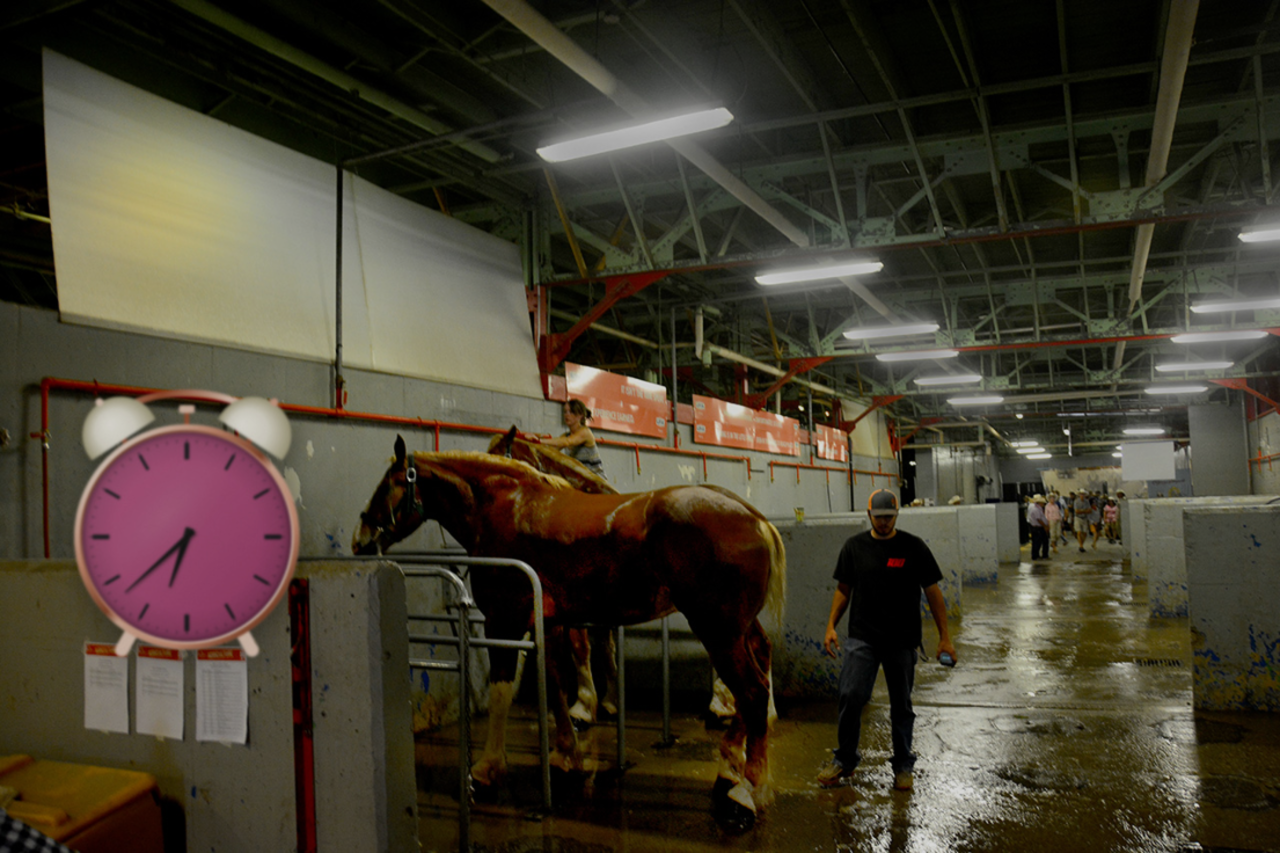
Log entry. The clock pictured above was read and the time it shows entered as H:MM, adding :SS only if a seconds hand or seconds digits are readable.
6:38
